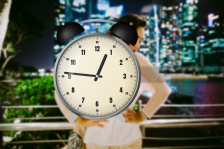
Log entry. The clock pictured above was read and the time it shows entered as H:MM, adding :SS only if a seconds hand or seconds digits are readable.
12:46
